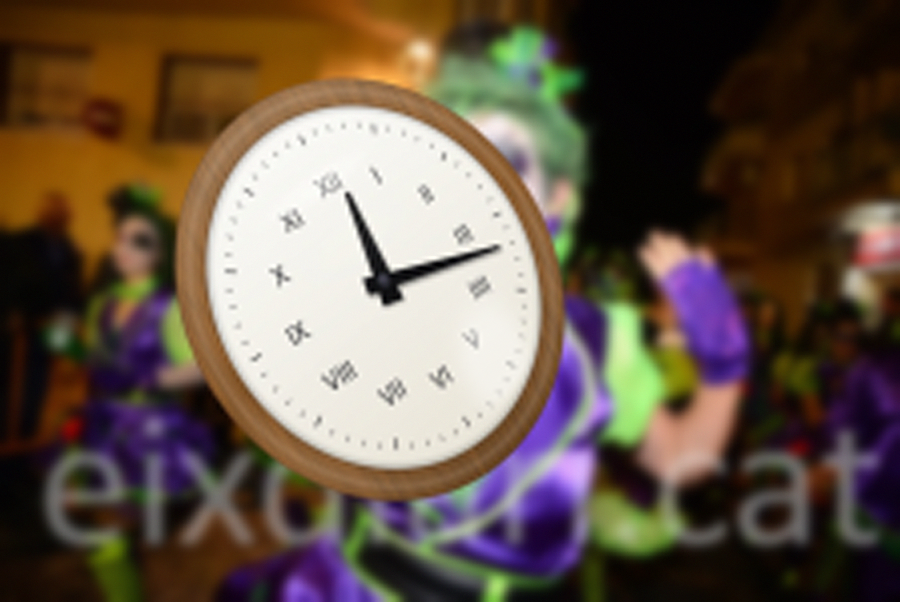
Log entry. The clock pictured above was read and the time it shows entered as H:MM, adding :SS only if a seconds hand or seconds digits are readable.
12:17
